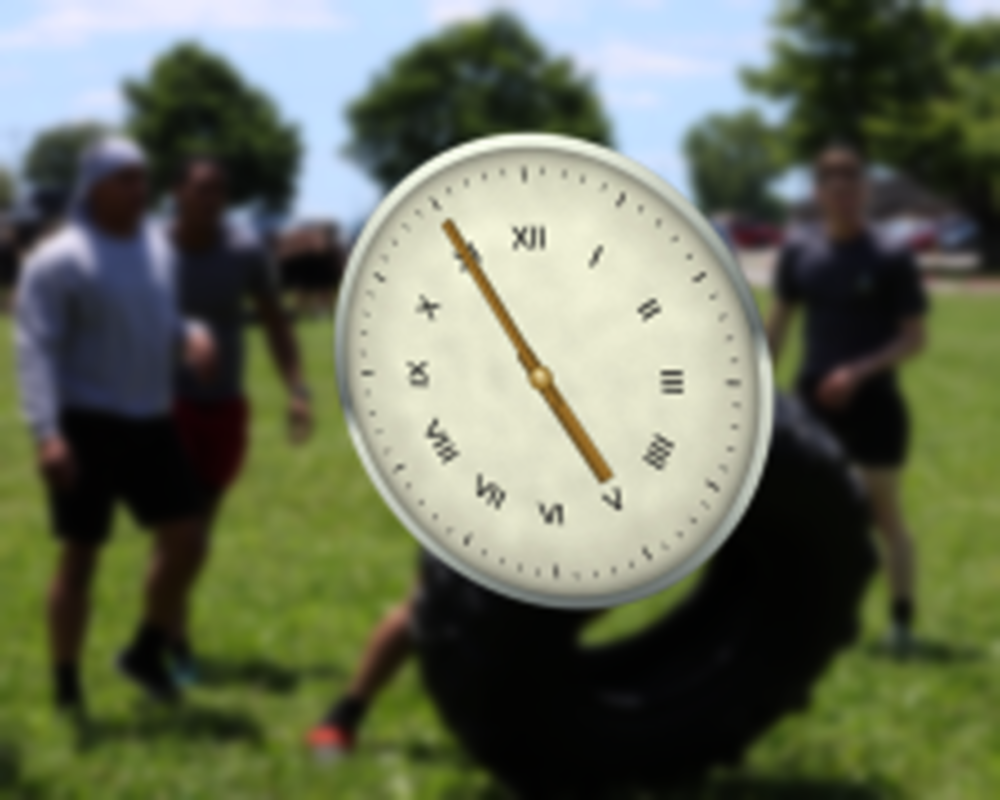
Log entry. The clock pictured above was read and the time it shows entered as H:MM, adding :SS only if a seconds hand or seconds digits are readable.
4:55
